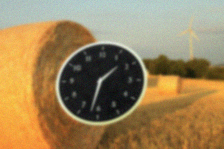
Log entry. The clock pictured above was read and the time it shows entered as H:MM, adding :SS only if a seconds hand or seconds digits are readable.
1:32
